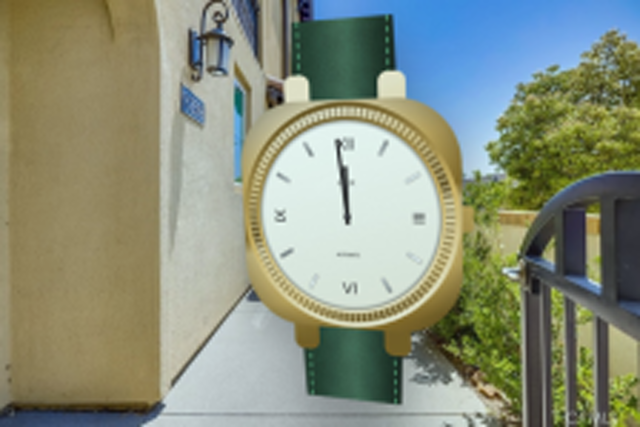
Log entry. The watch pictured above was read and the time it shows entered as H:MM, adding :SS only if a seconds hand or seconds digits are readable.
11:59
